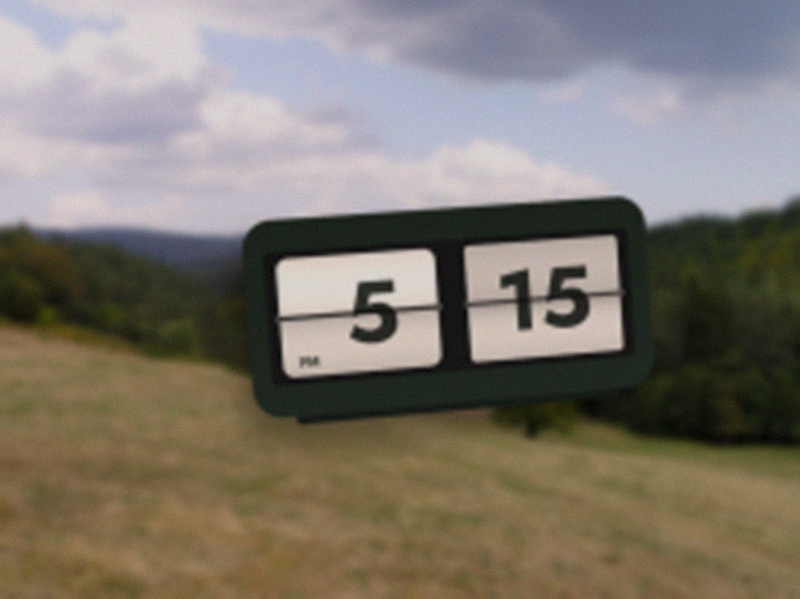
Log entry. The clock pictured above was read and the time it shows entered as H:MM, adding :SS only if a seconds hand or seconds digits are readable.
5:15
